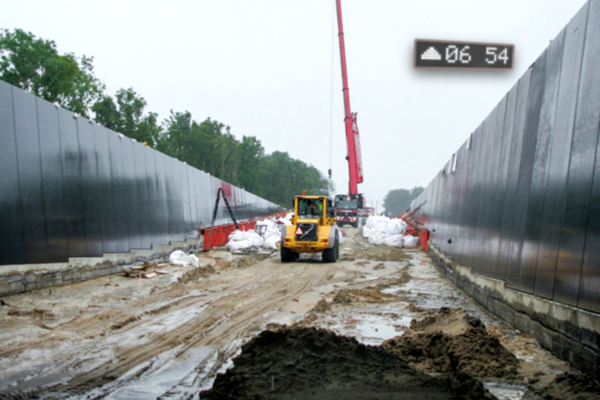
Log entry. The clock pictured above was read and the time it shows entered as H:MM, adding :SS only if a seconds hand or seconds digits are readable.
6:54
